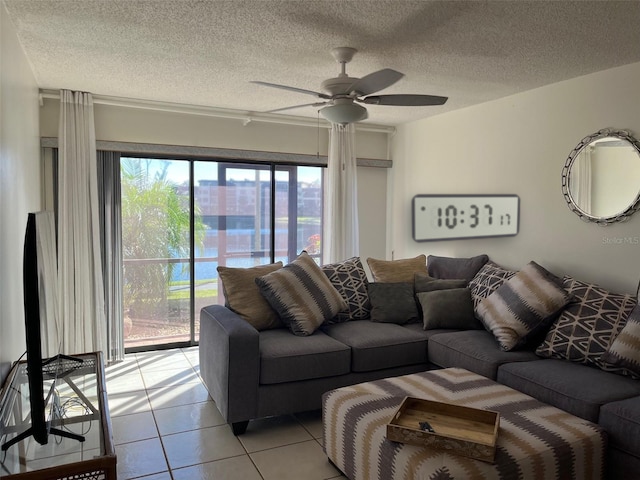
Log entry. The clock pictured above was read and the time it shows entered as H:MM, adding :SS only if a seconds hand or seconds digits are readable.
10:37:17
